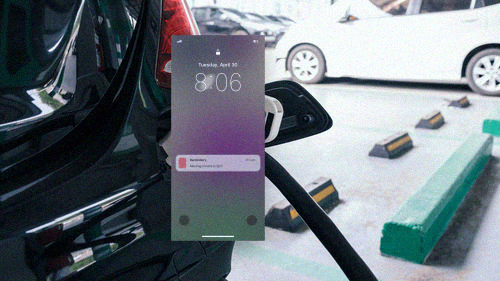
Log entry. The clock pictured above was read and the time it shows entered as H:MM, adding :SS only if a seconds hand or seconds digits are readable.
8:06
